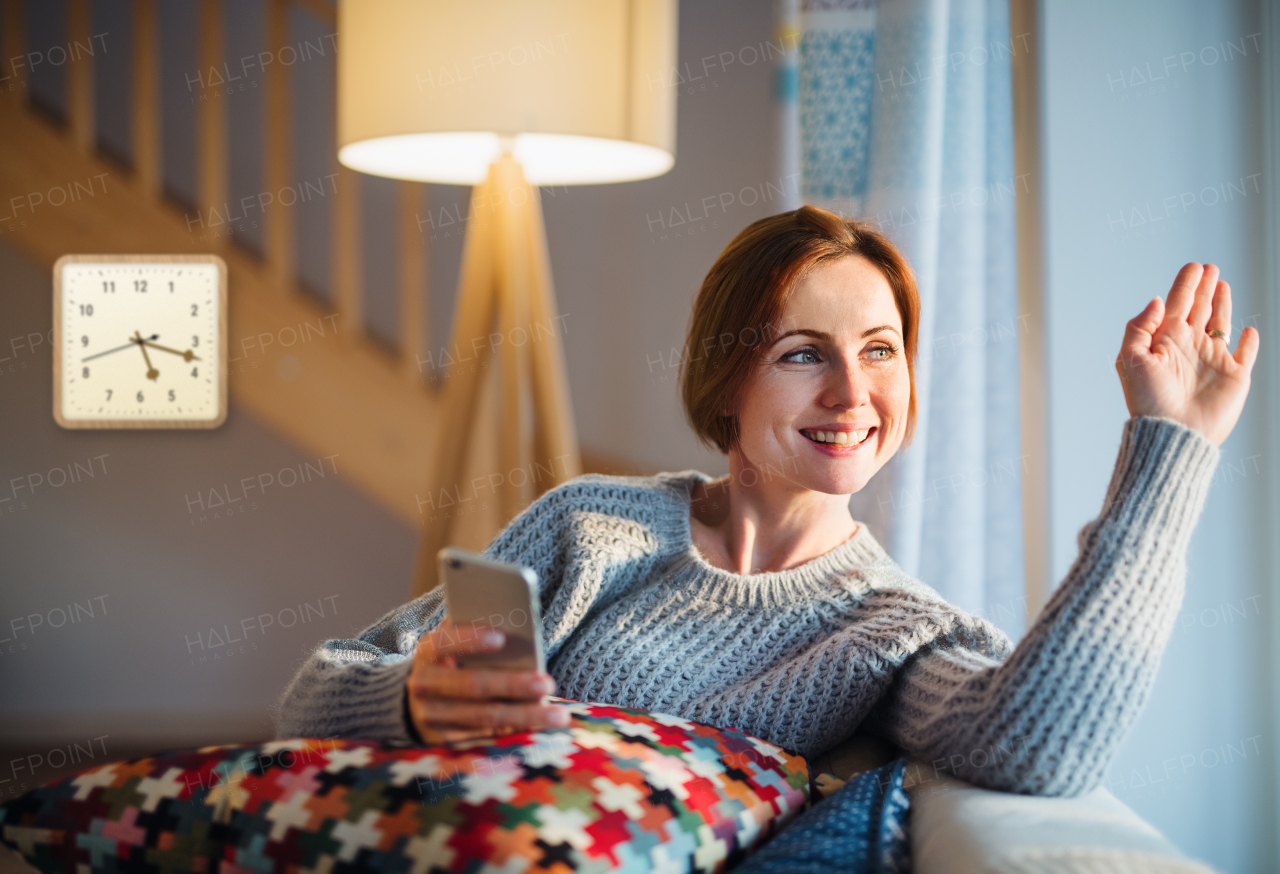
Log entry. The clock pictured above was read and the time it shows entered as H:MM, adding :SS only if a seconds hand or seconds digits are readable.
5:17:42
